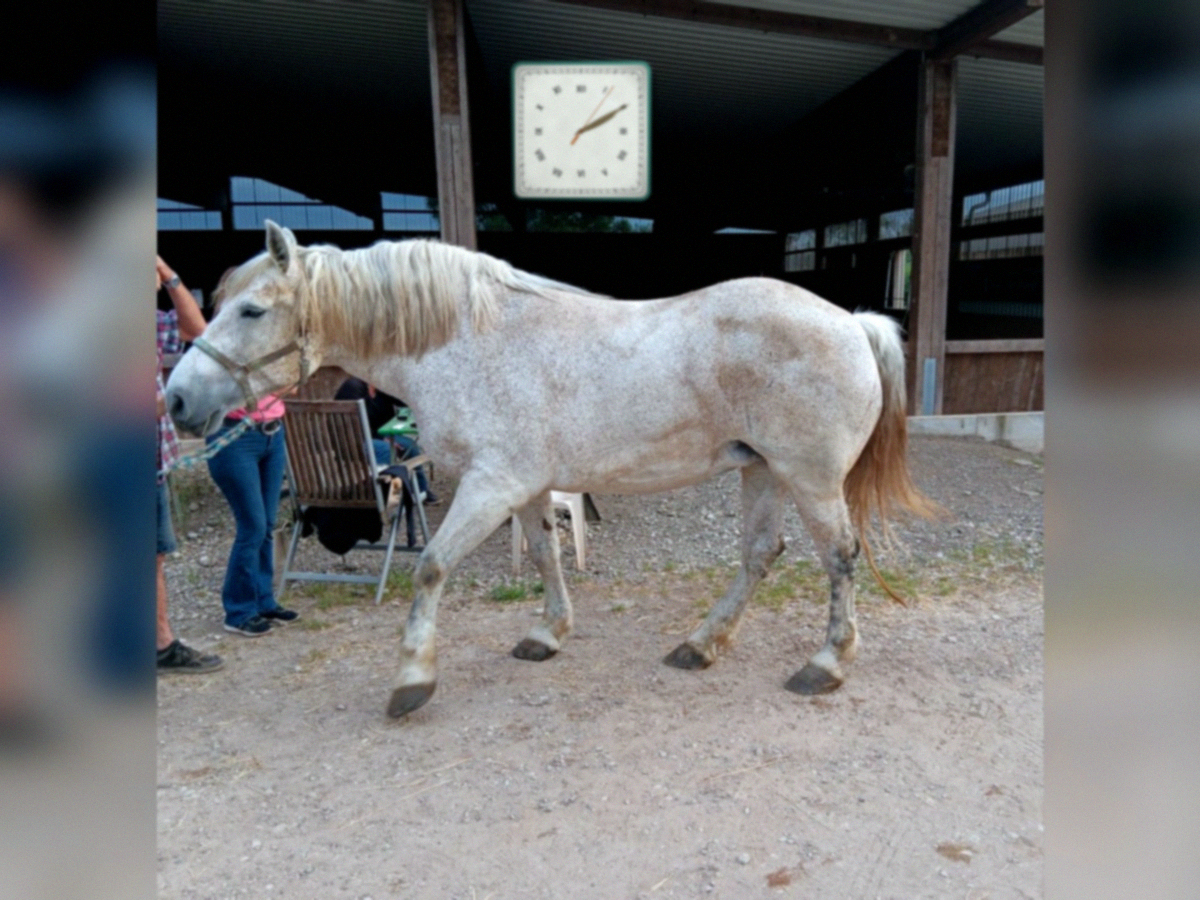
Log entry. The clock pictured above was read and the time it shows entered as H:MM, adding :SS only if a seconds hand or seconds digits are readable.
2:10:06
